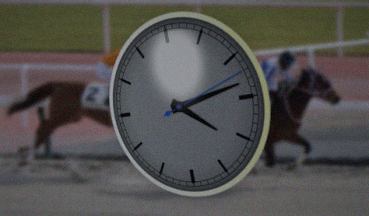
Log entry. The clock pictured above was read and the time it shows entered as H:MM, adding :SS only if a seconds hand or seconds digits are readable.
4:13:12
